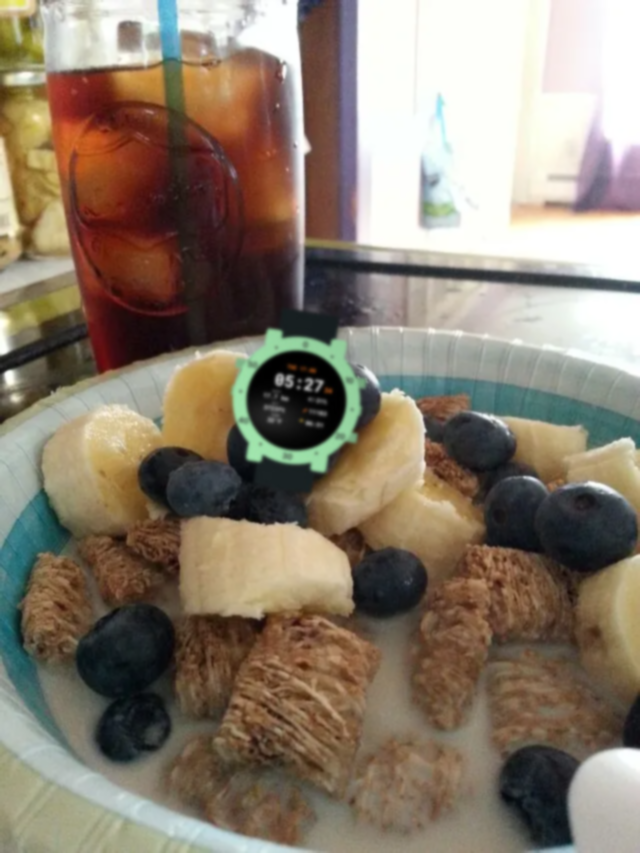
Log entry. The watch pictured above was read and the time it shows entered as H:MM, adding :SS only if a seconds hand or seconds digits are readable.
5:27
